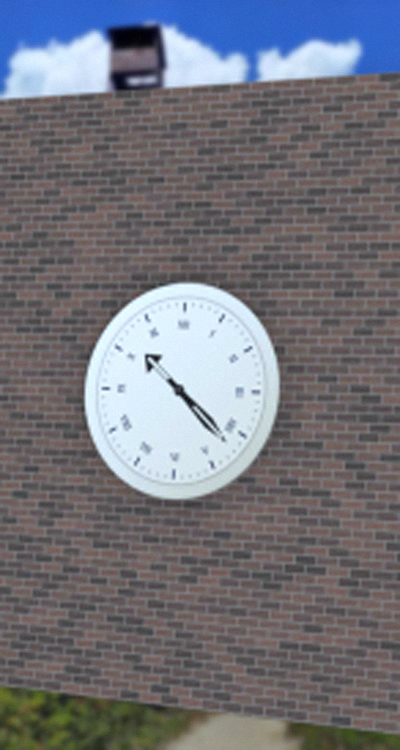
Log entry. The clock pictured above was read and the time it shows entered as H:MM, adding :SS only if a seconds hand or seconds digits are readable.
10:22
